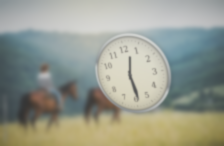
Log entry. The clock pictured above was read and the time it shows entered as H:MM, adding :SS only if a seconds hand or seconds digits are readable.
12:29
